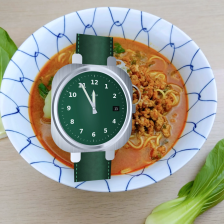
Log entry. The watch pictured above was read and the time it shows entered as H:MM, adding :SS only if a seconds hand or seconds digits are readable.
11:55
